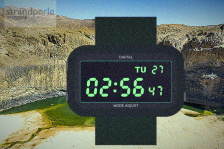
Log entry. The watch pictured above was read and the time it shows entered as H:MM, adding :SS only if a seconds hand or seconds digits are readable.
2:56:47
